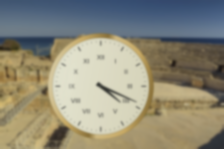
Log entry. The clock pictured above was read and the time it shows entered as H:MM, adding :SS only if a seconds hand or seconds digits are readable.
4:19
